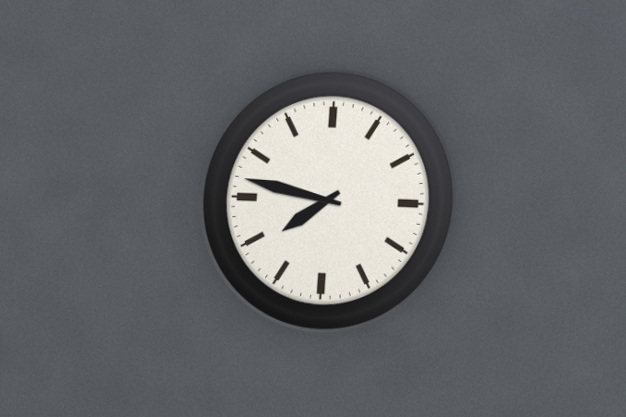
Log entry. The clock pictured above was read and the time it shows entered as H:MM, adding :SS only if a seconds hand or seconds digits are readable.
7:47
